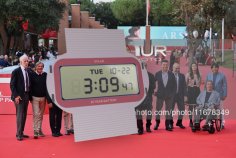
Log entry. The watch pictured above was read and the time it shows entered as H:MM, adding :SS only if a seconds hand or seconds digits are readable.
3:09:47
